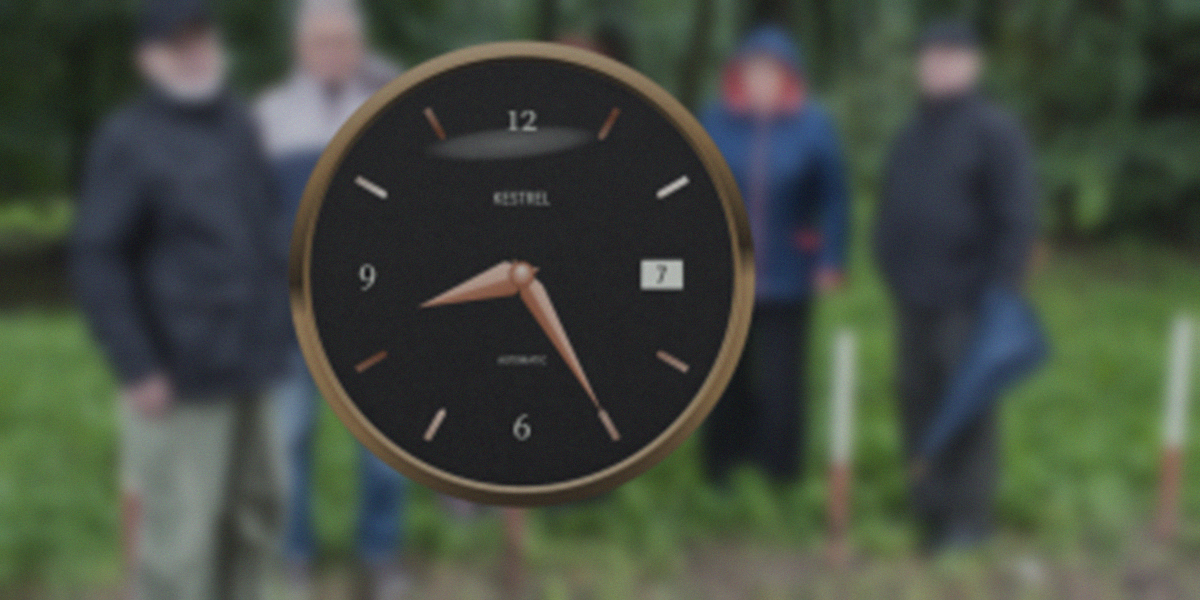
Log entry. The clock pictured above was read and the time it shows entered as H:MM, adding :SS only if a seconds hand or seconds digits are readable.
8:25
